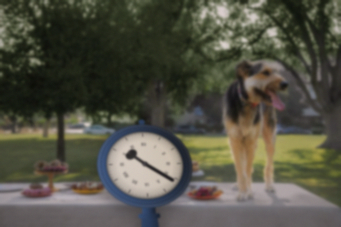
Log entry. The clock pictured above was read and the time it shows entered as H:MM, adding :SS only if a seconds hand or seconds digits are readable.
10:21
